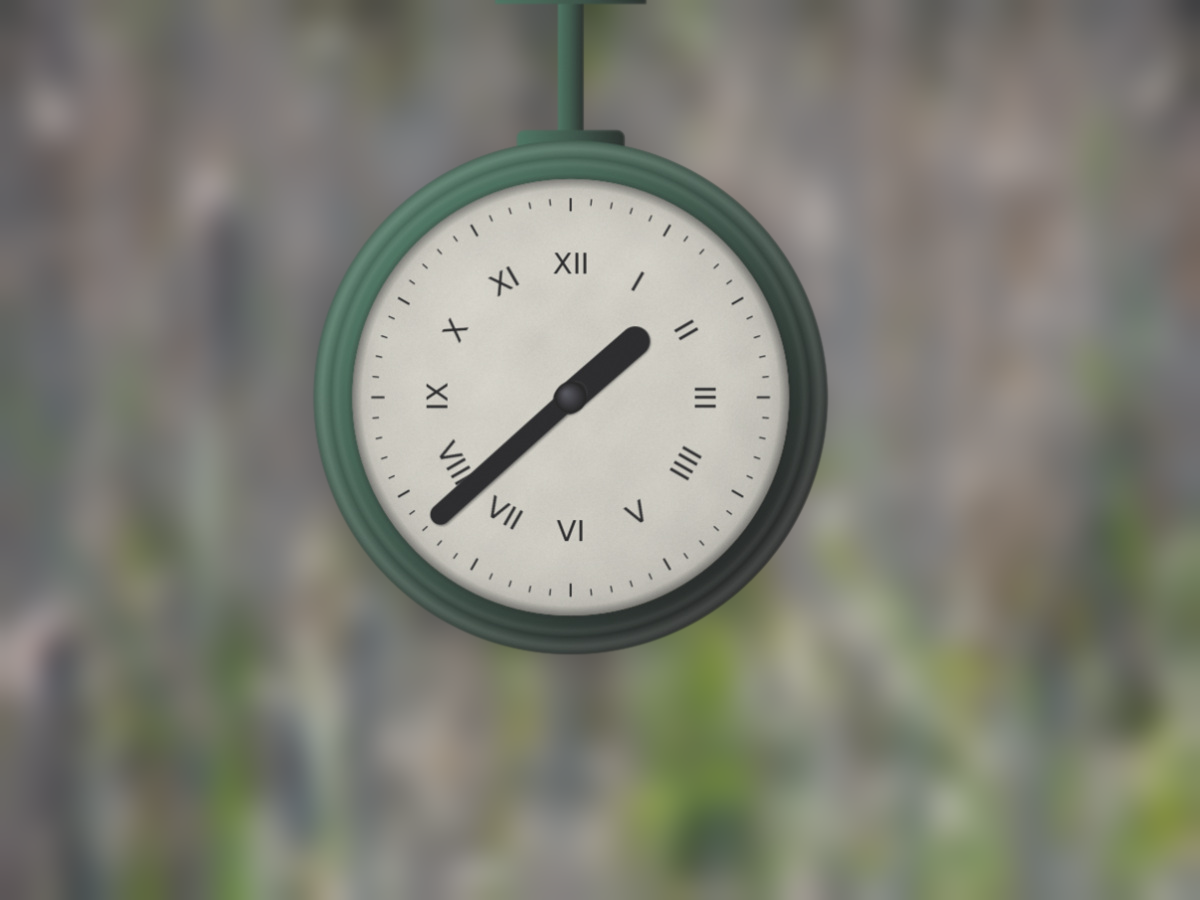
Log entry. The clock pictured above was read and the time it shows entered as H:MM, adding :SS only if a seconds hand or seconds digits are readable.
1:38
